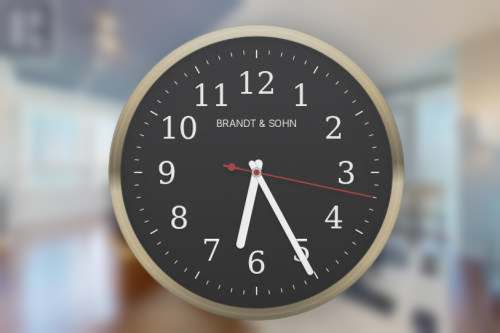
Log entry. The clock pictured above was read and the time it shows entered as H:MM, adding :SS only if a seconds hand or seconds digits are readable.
6:25:17
